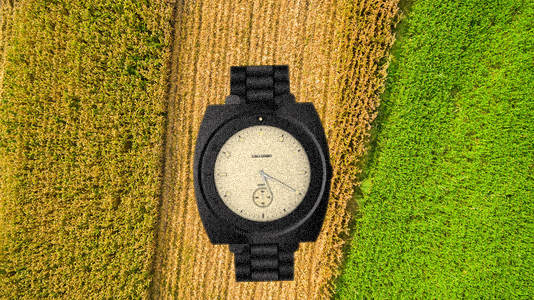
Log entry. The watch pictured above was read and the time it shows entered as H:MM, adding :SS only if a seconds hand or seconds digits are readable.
5:20
